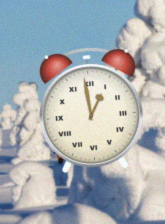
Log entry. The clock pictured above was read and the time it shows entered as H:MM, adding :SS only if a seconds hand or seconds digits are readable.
12:59
